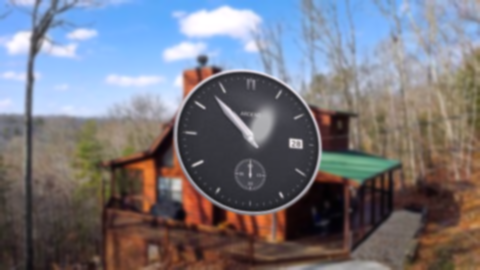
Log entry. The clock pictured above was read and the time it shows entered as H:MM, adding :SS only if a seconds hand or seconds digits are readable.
10:53
